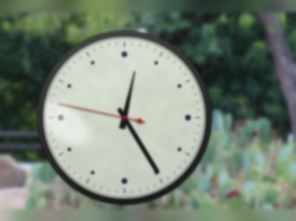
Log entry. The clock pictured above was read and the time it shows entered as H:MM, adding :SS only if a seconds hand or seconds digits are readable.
12:24:47
